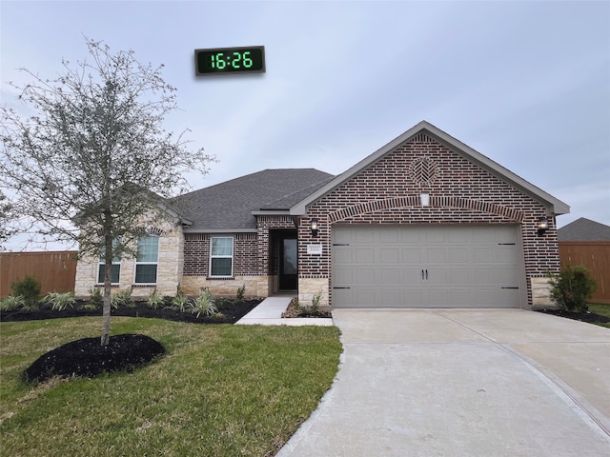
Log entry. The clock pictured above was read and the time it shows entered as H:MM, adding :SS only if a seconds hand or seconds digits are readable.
16:26
